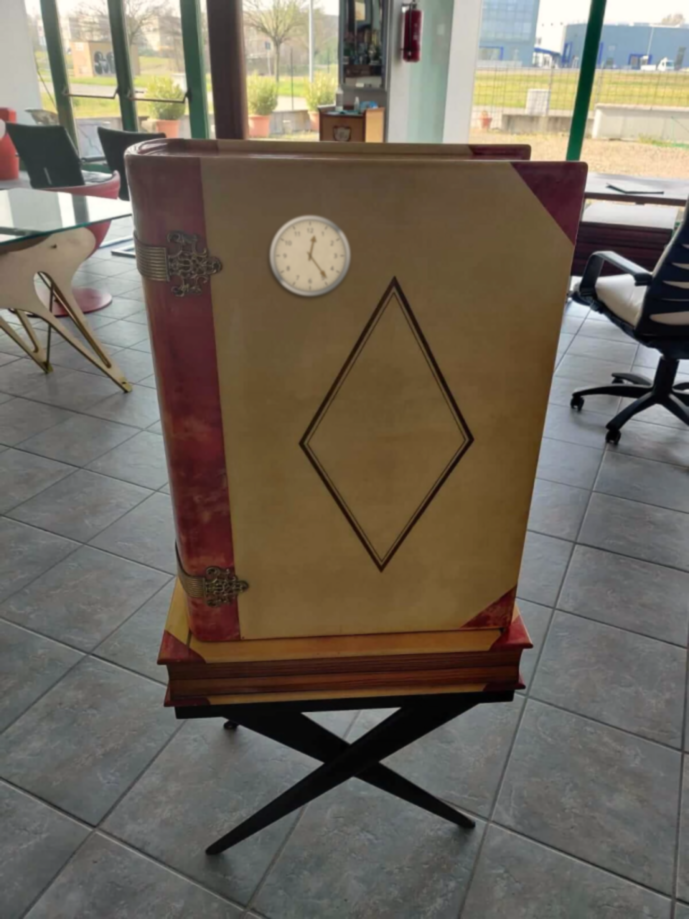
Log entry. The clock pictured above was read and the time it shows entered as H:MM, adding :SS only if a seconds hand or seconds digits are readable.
12:24
